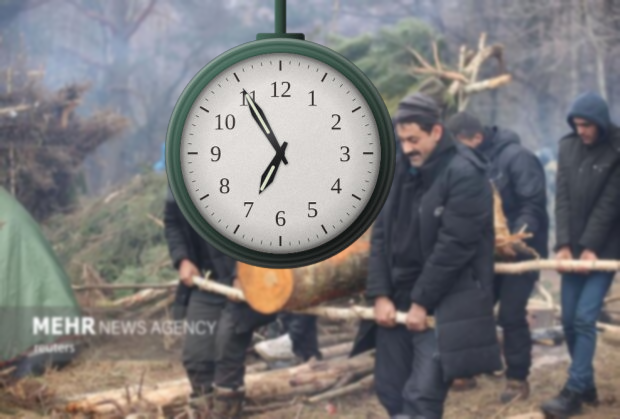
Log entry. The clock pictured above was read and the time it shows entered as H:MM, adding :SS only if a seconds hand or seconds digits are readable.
6:55
